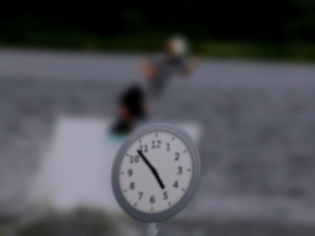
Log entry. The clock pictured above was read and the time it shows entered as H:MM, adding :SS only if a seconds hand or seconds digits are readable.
4:53
